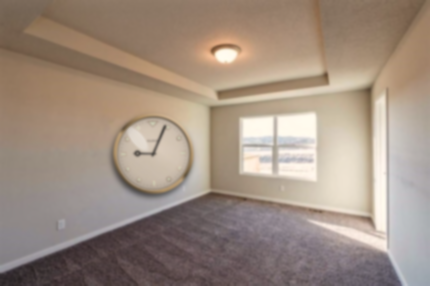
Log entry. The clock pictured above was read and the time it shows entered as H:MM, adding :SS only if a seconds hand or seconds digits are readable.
9:04
